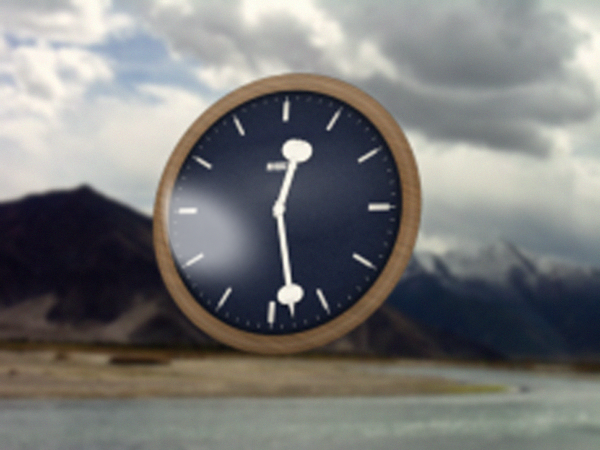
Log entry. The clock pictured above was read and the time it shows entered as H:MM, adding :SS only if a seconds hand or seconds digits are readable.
12:28
